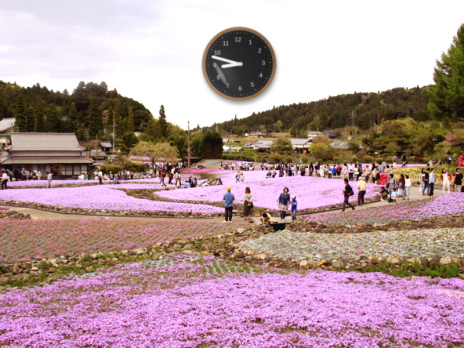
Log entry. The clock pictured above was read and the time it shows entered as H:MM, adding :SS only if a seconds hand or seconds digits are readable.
8:48
